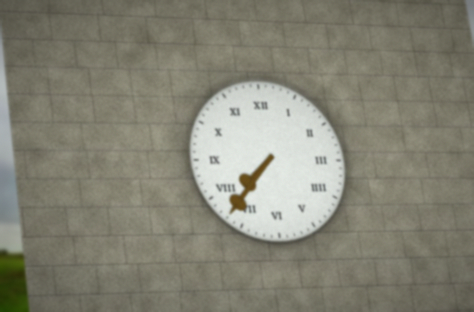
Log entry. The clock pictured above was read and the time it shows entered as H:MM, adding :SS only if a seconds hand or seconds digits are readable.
7:37
